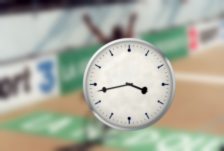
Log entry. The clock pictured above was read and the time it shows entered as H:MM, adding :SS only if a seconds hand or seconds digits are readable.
3:43
